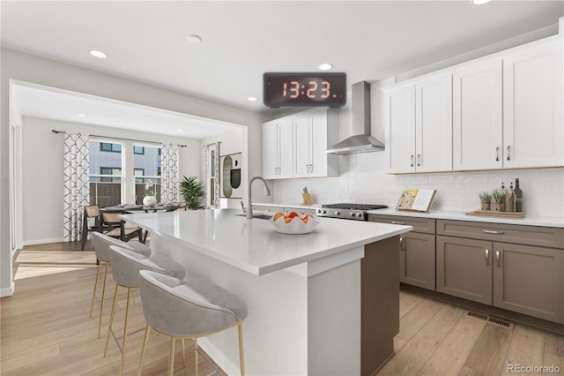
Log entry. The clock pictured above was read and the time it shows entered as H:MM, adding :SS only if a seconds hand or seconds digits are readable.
13:23
